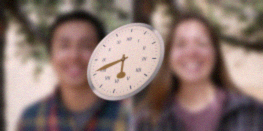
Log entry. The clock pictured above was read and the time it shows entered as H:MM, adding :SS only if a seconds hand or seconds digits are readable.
5:41
